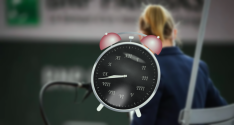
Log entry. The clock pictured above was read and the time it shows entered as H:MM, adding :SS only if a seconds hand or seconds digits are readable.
8:43
